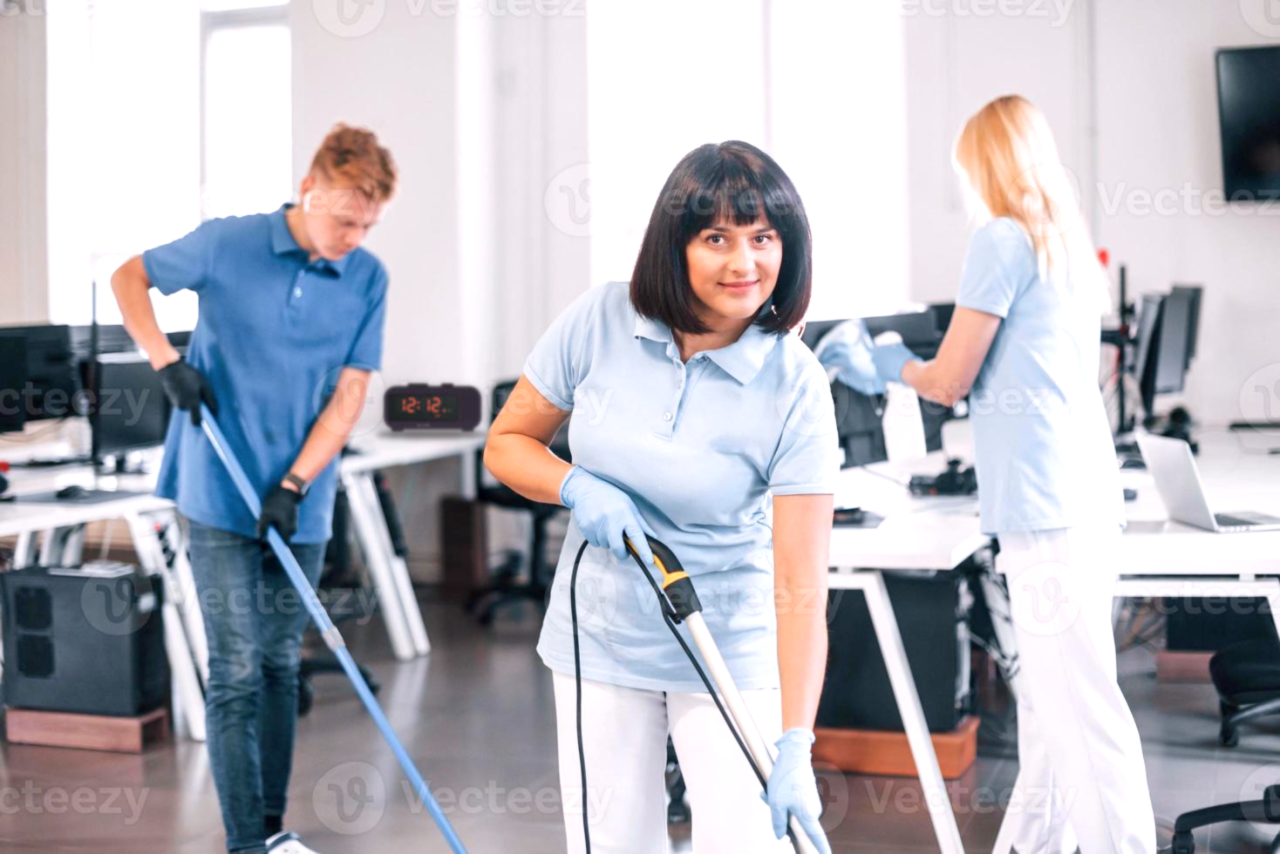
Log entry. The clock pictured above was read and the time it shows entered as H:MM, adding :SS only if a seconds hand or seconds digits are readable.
12:12
